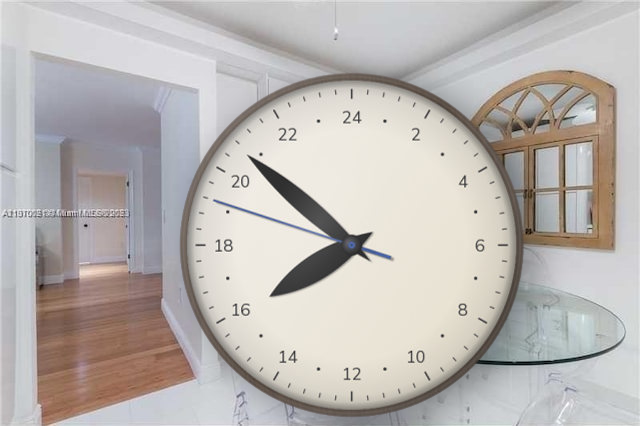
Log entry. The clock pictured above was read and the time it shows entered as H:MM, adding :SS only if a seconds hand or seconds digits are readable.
15:51:48
